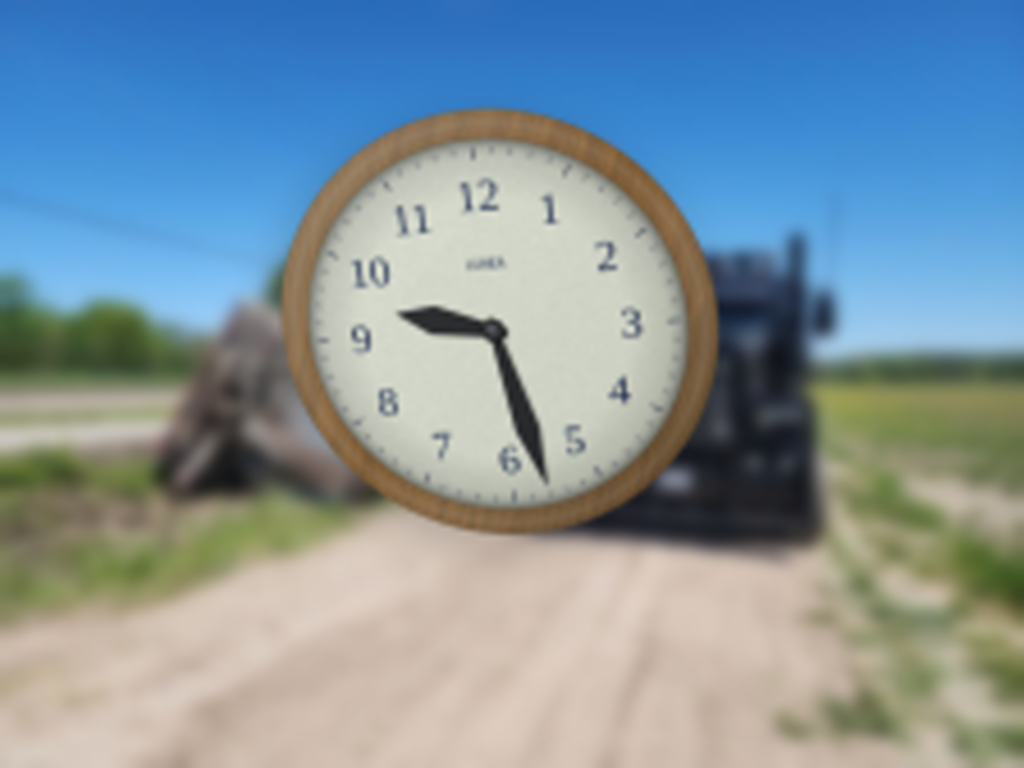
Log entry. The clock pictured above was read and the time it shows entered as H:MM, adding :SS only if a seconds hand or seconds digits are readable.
9:28
